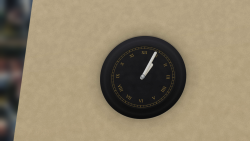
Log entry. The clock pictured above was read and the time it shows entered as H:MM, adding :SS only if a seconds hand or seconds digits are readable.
1:04
